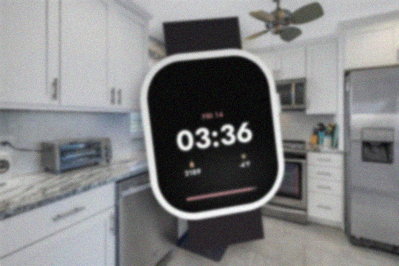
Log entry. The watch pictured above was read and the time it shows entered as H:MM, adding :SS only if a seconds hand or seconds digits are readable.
3:36
